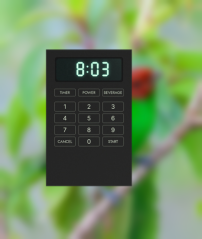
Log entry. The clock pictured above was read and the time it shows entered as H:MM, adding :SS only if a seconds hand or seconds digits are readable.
8:03
